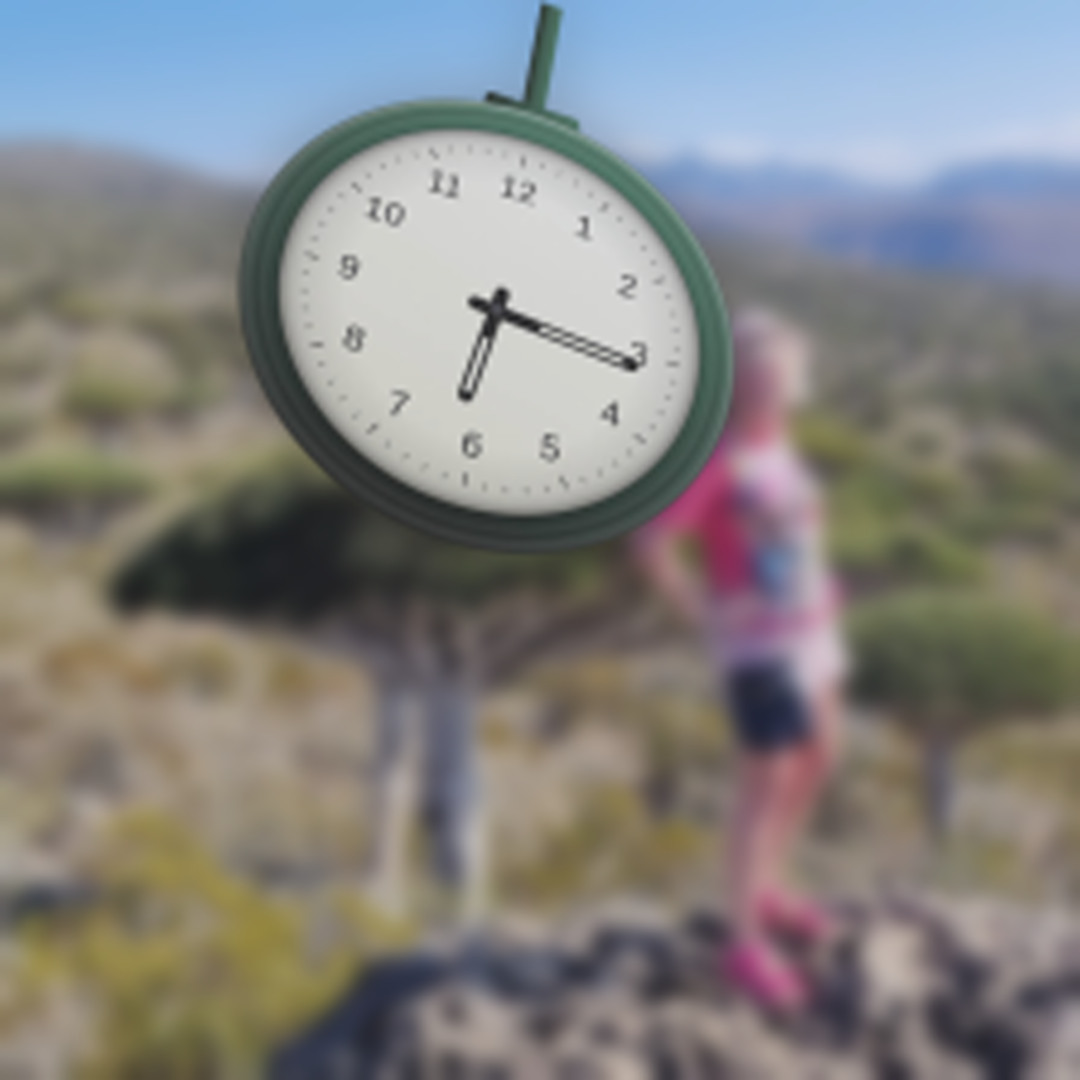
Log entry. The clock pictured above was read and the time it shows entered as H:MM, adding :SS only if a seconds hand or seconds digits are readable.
6:16
